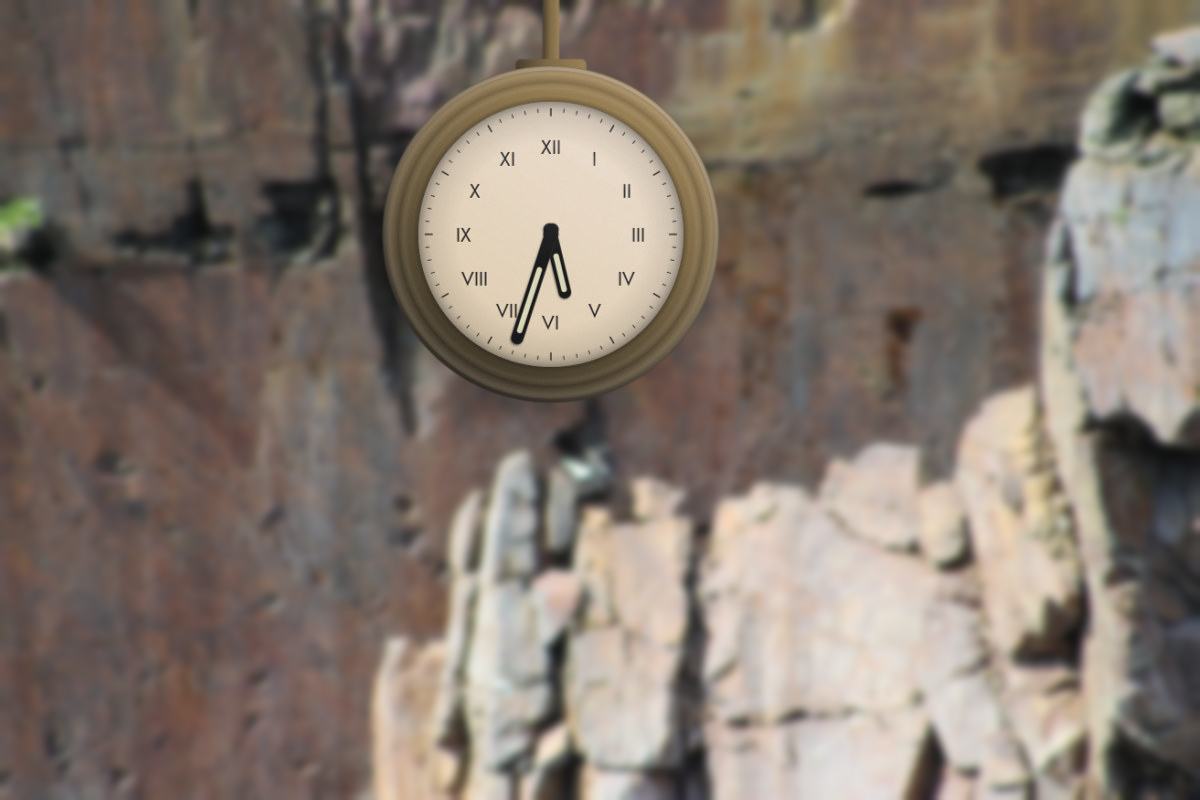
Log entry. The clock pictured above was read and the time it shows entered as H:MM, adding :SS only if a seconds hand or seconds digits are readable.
5:33
